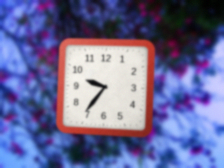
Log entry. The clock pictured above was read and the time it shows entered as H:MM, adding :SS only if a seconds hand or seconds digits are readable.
9:36
